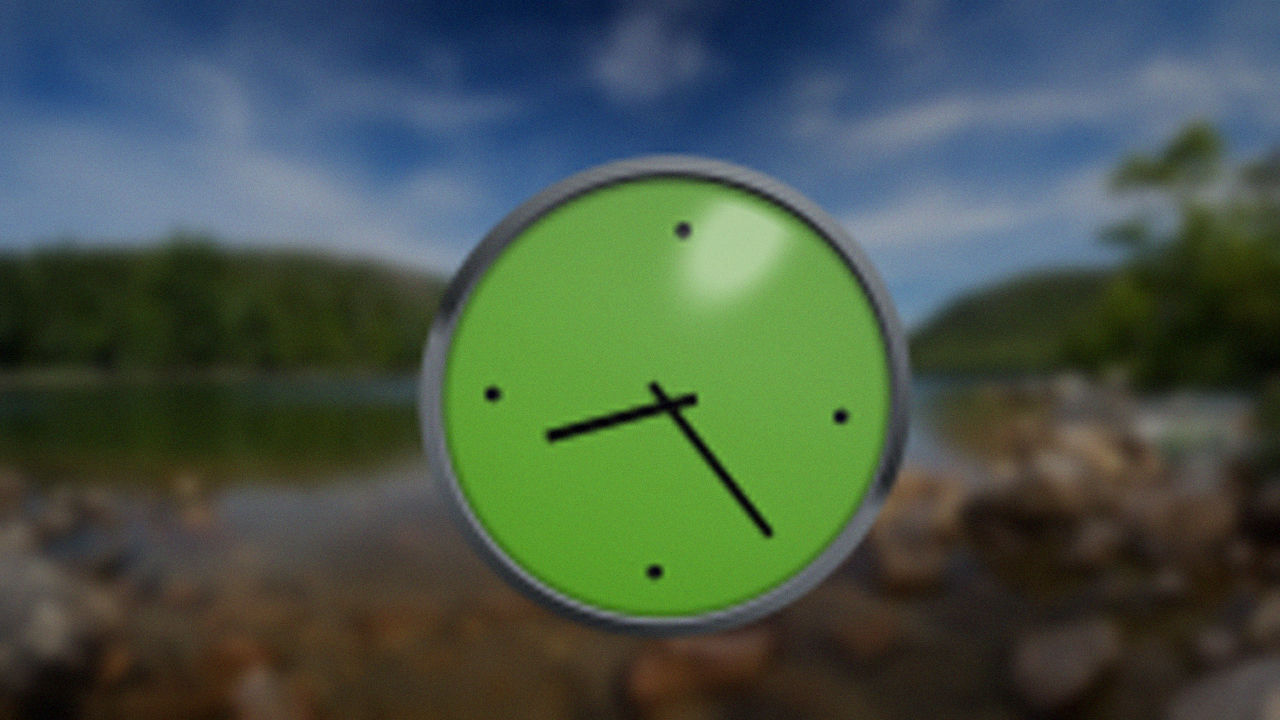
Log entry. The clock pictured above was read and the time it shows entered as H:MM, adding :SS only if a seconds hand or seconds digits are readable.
8:23
